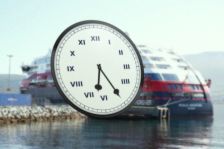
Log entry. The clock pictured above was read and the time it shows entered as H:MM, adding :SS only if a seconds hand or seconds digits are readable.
6:25
